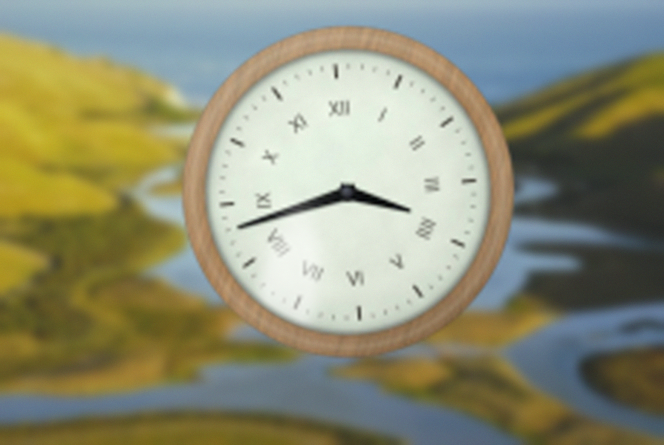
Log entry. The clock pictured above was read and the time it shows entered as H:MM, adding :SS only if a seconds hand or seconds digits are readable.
3:43
